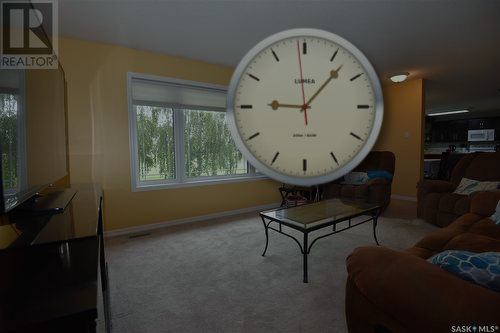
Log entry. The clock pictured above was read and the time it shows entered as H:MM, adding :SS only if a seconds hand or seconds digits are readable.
9:06:59
